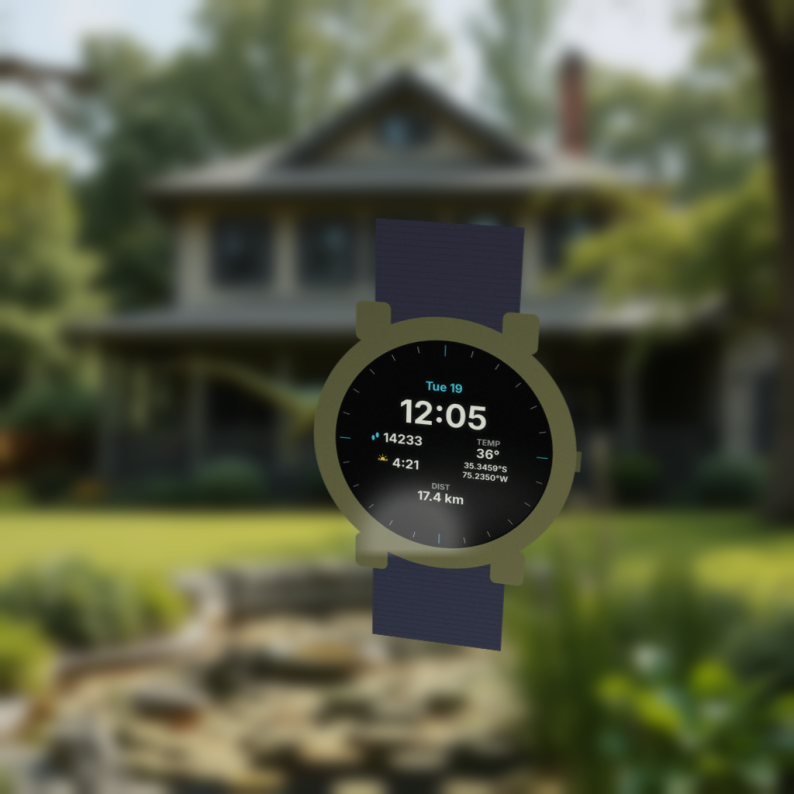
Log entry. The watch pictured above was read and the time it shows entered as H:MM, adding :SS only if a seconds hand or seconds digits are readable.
12:05
